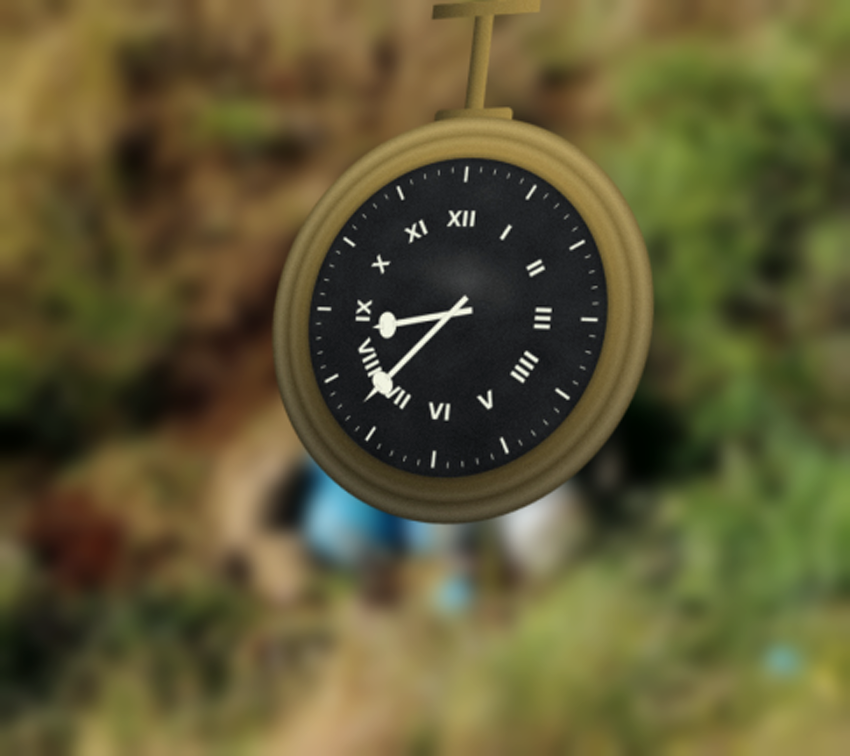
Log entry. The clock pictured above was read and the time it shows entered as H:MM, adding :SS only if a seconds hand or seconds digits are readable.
8:37
